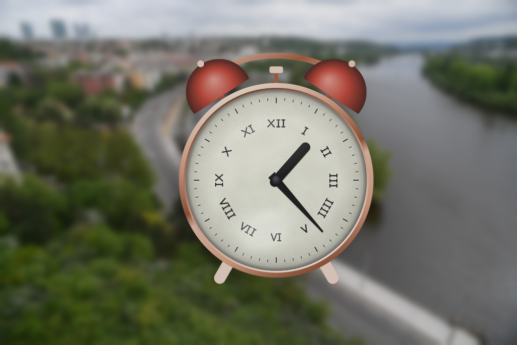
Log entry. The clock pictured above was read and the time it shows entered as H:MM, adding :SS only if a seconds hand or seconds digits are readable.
1:23
